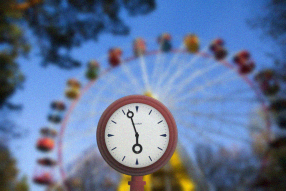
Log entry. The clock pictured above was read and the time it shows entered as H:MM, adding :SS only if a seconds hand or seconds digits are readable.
5:57
